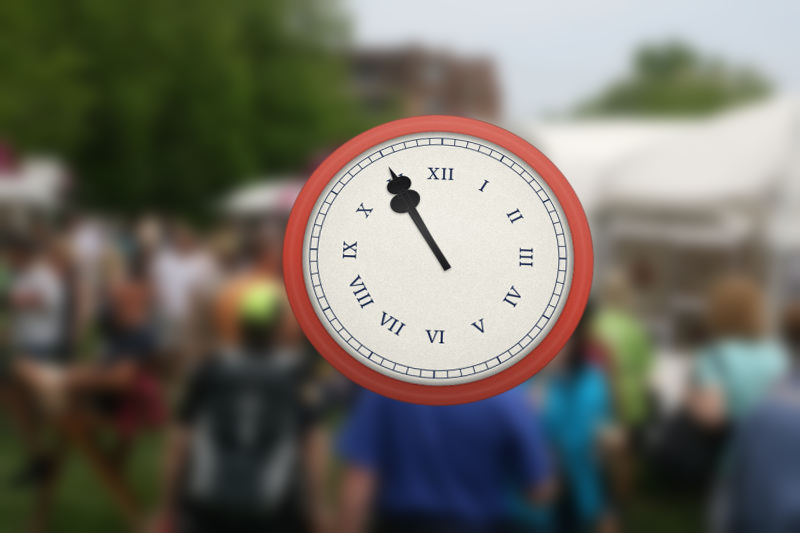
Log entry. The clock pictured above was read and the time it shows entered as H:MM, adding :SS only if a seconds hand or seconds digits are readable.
10:55
